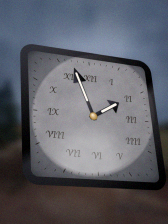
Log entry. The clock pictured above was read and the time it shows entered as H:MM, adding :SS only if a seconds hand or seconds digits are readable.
1:57
